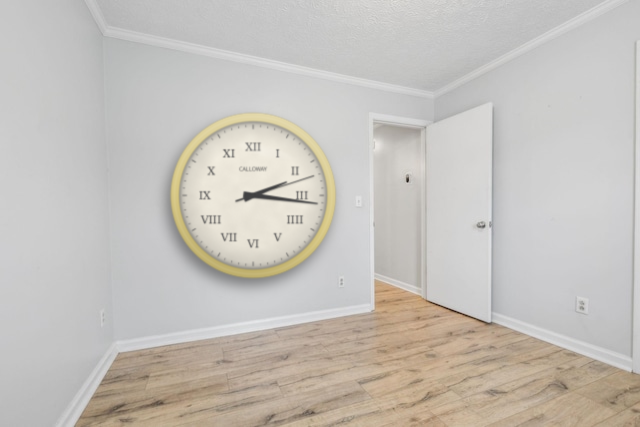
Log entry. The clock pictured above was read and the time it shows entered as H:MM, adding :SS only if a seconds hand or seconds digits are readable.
2:16:12
